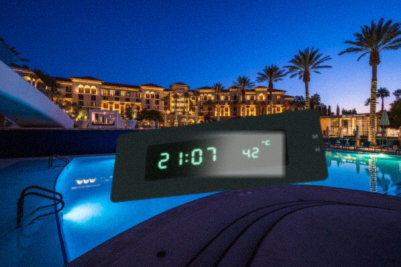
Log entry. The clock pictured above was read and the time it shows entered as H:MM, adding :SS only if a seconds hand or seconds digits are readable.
21:07
